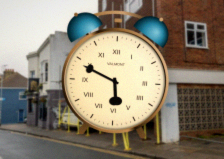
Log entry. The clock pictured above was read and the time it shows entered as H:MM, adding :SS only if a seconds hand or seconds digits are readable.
5:49
